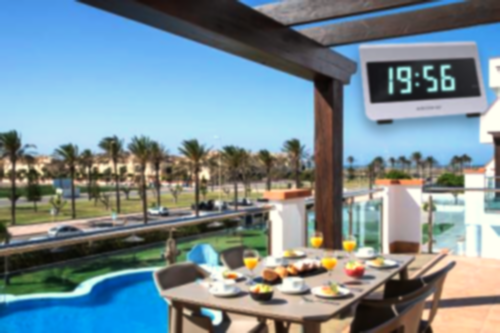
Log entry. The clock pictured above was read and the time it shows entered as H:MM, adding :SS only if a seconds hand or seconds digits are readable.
19:56
